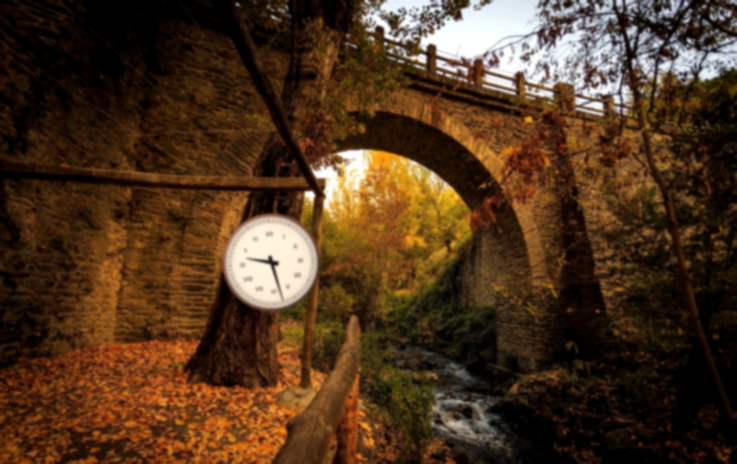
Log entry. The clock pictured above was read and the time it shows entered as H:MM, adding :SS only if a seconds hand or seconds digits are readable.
9:28
